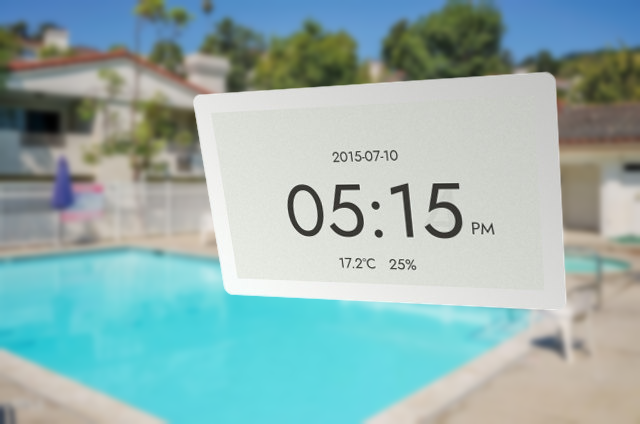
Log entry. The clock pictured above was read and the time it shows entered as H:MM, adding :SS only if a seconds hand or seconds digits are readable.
5:15
